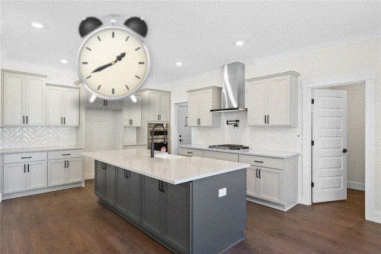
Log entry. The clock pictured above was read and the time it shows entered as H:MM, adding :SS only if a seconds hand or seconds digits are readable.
1:41
